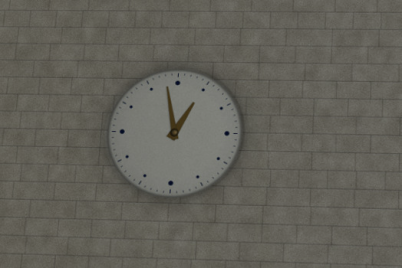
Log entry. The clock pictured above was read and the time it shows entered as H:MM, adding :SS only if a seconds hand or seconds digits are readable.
12:58
